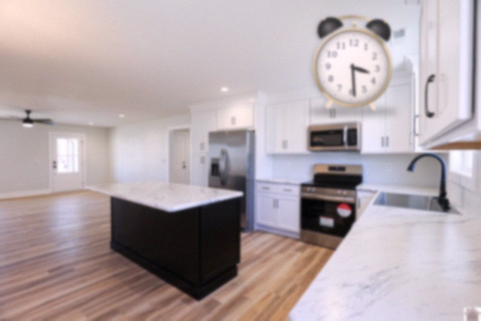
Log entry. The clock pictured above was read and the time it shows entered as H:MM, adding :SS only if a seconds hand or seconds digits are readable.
3:29
